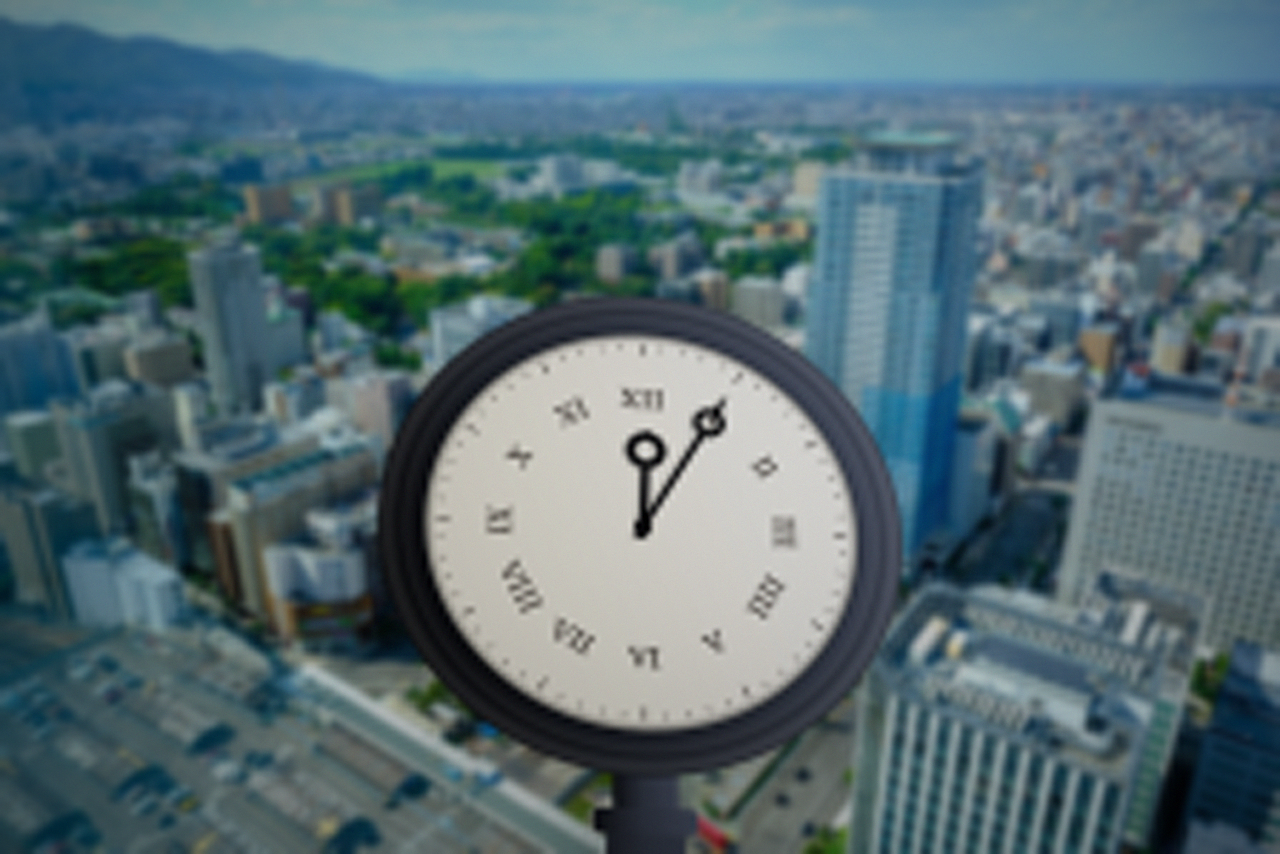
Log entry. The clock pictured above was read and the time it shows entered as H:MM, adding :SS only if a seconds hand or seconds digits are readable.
12:05
